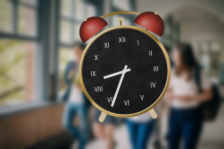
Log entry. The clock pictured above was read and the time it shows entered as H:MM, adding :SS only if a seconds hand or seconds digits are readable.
8:34
